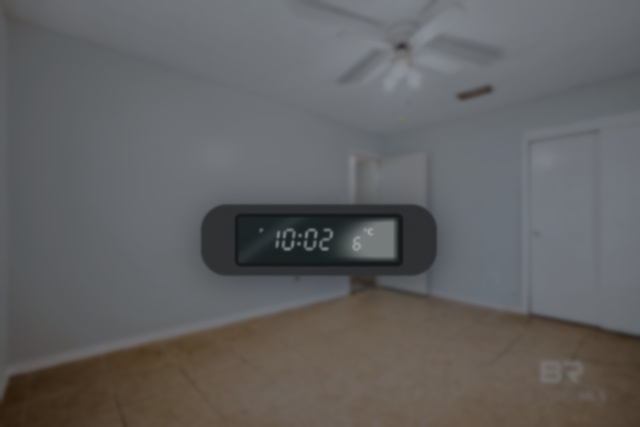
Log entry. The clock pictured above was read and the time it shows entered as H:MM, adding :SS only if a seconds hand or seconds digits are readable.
10:02
